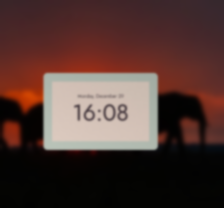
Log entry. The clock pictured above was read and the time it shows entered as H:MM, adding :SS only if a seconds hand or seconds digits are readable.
16:08
